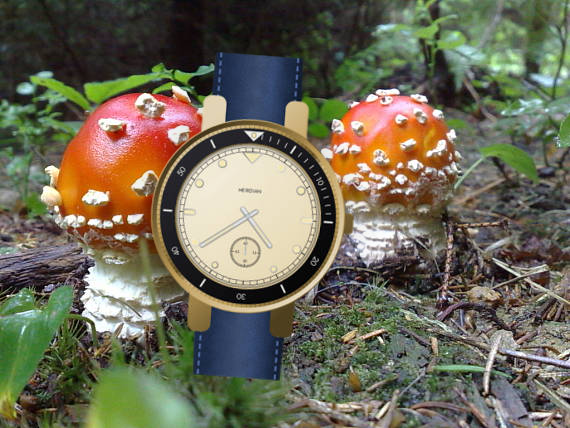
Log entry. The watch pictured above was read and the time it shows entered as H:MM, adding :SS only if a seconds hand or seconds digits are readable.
4:39
